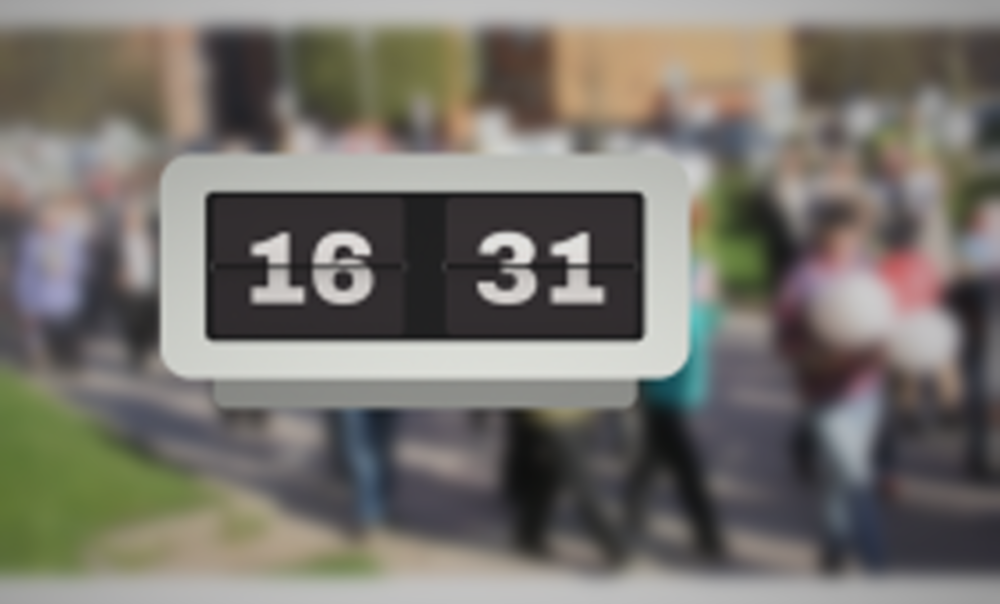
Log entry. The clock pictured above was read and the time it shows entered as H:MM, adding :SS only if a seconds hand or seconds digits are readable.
16:31
